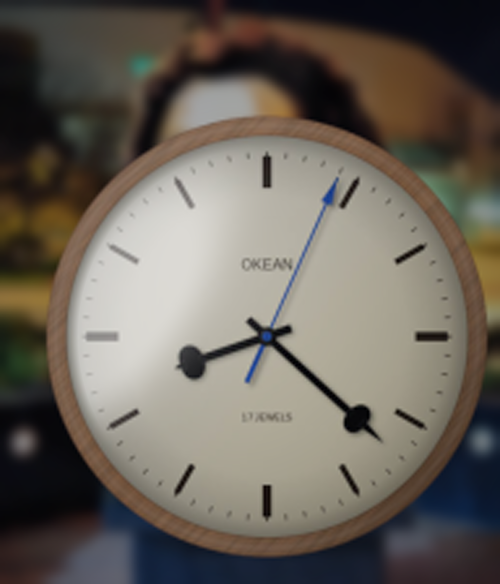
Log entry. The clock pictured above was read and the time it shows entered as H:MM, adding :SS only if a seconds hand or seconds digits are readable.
8:22:04
